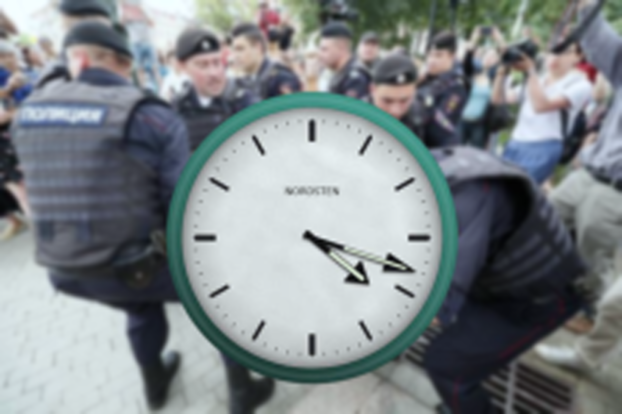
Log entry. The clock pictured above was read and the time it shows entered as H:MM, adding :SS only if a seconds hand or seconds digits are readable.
4:18
